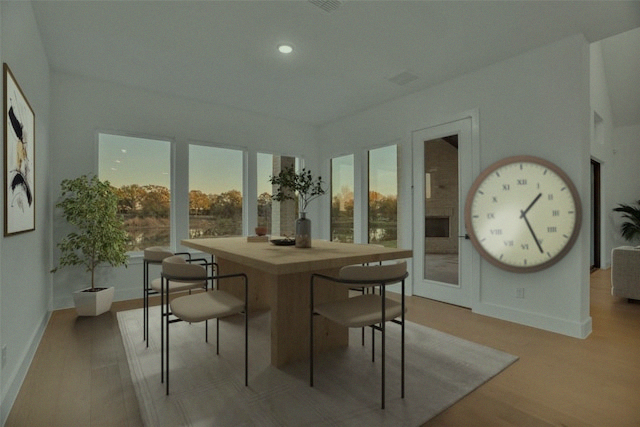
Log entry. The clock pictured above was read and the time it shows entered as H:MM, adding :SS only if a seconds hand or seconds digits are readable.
1:26
